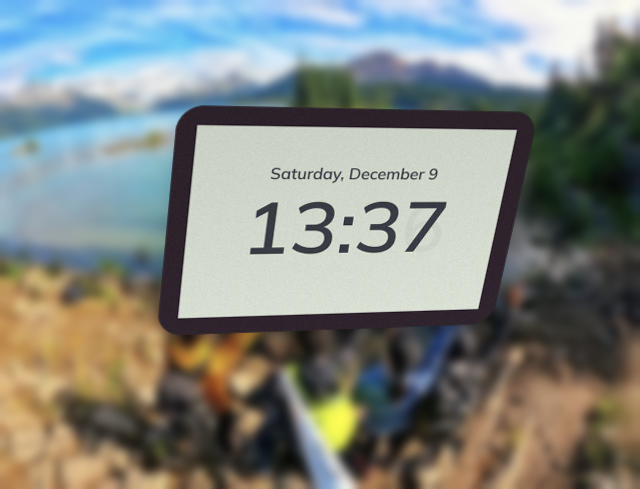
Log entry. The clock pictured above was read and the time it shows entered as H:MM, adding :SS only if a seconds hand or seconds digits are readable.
13:37
